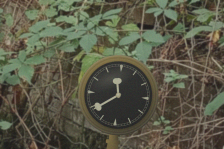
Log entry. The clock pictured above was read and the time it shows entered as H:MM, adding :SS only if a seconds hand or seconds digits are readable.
11:39
